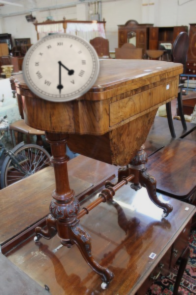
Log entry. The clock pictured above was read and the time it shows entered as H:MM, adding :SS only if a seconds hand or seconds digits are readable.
4:30
